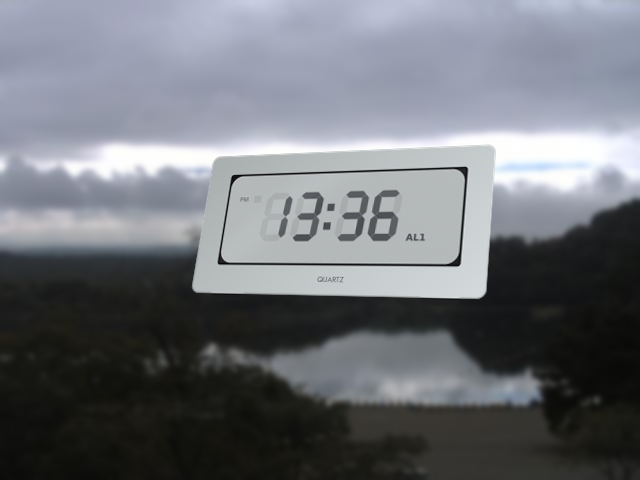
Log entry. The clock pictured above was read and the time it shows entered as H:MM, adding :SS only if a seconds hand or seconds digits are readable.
13:36
